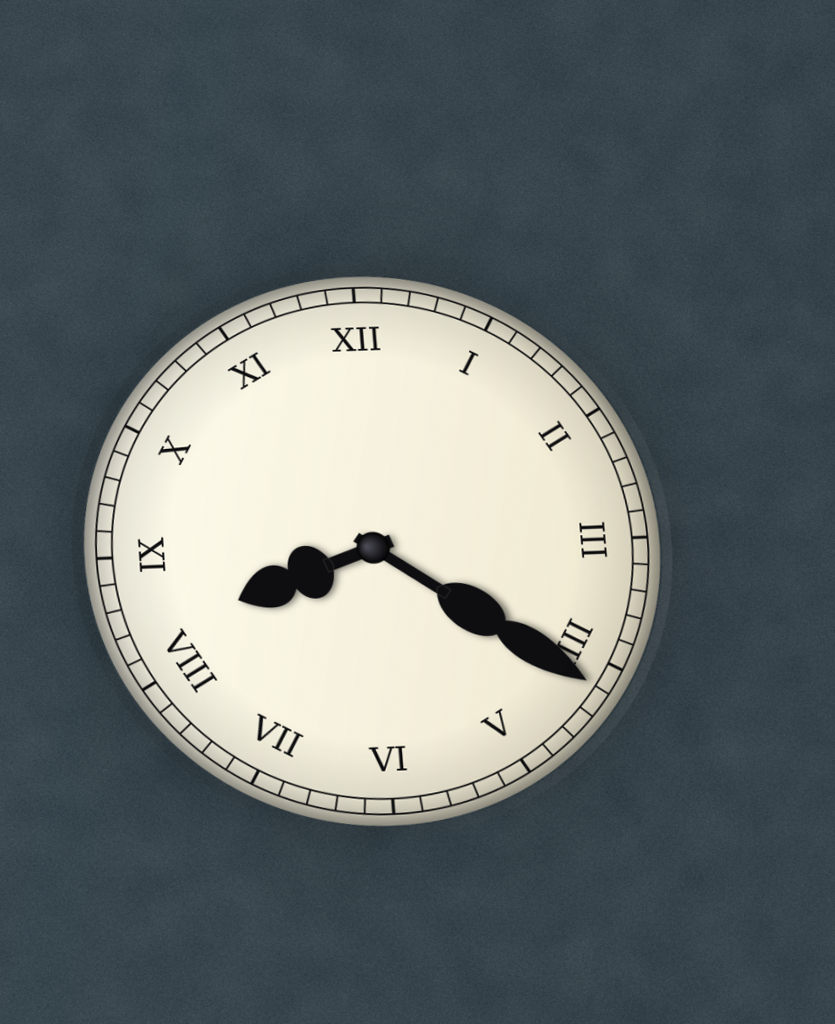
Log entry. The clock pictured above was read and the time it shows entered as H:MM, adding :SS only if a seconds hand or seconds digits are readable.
8:21
